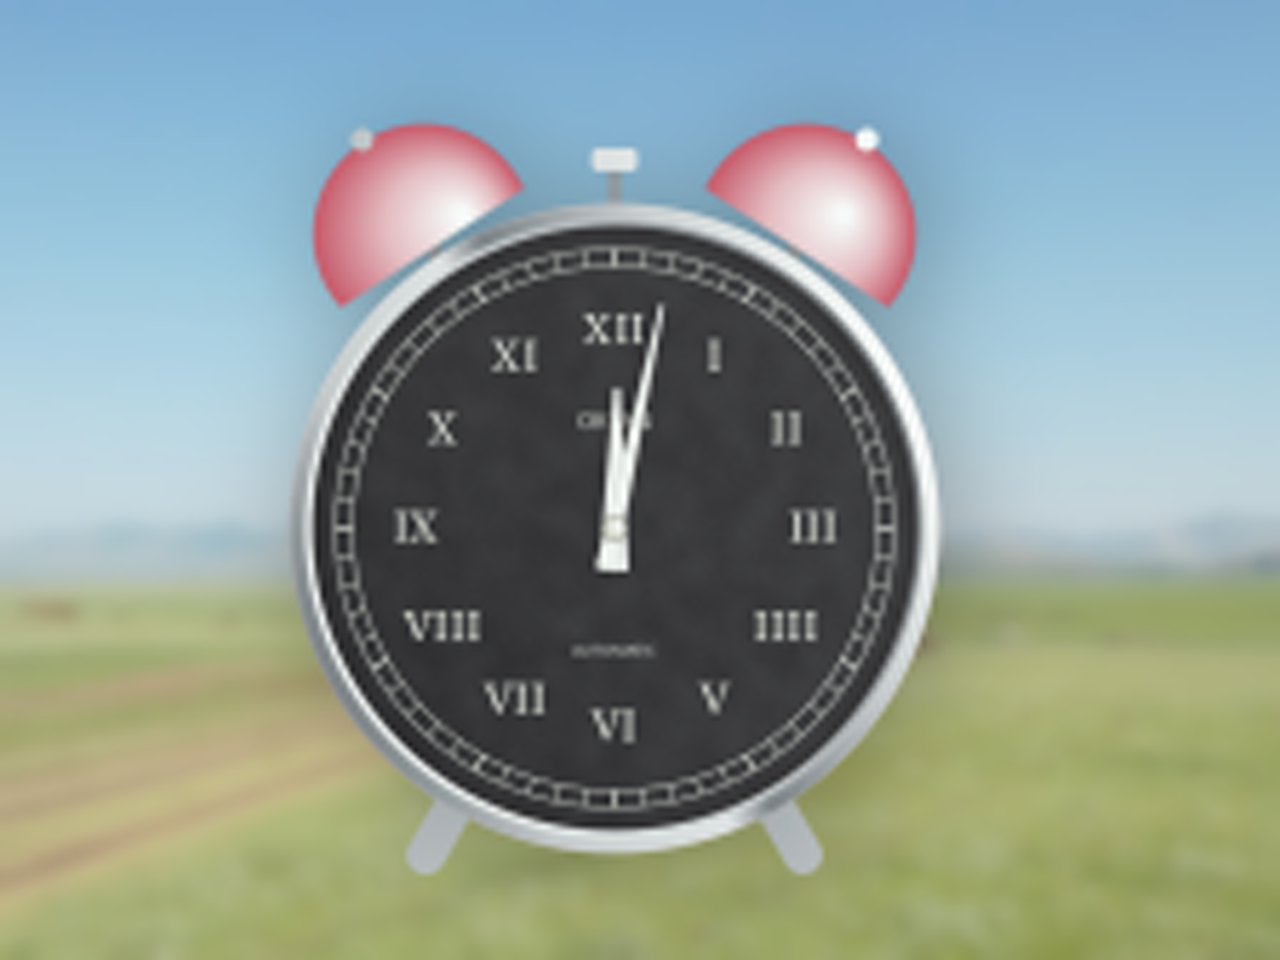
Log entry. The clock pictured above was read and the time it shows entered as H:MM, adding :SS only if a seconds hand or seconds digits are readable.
12:02
